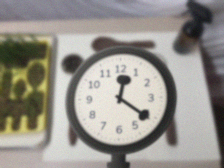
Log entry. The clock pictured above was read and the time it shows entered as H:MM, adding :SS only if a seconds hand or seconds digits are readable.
12:21
